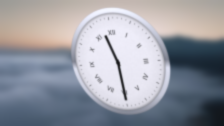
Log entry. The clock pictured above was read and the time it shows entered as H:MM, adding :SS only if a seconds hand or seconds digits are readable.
11:30
